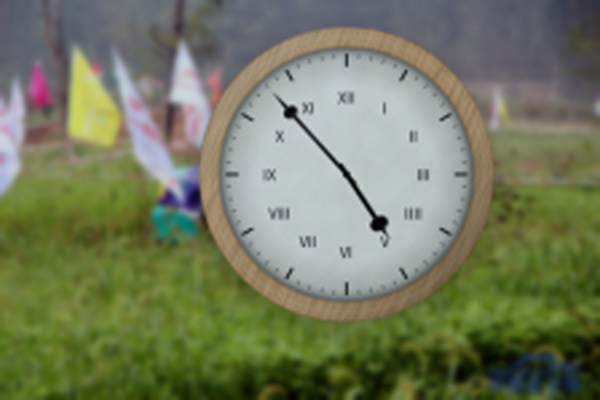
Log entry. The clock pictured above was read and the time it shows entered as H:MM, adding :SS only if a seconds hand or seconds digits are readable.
4:53
